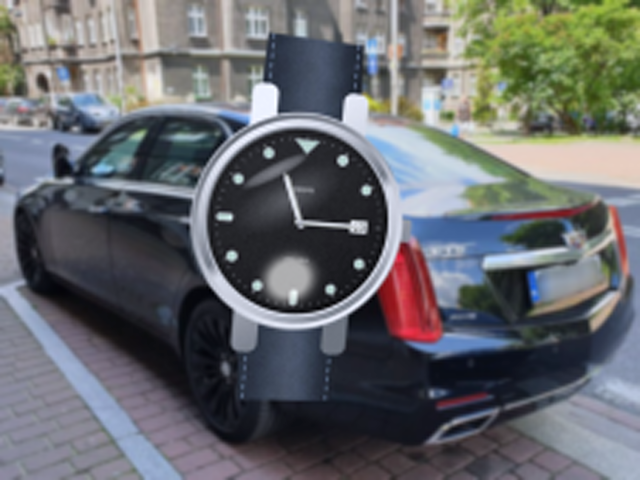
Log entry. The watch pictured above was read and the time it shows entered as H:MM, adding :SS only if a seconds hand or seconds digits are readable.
11:15
